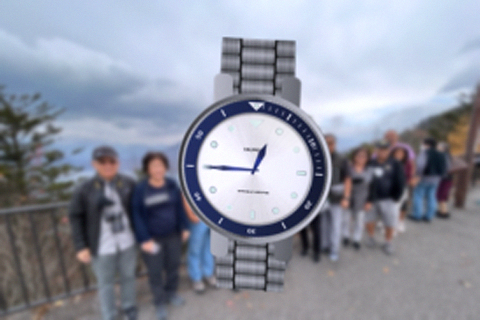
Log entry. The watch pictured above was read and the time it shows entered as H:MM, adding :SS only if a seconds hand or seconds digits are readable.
12:45
